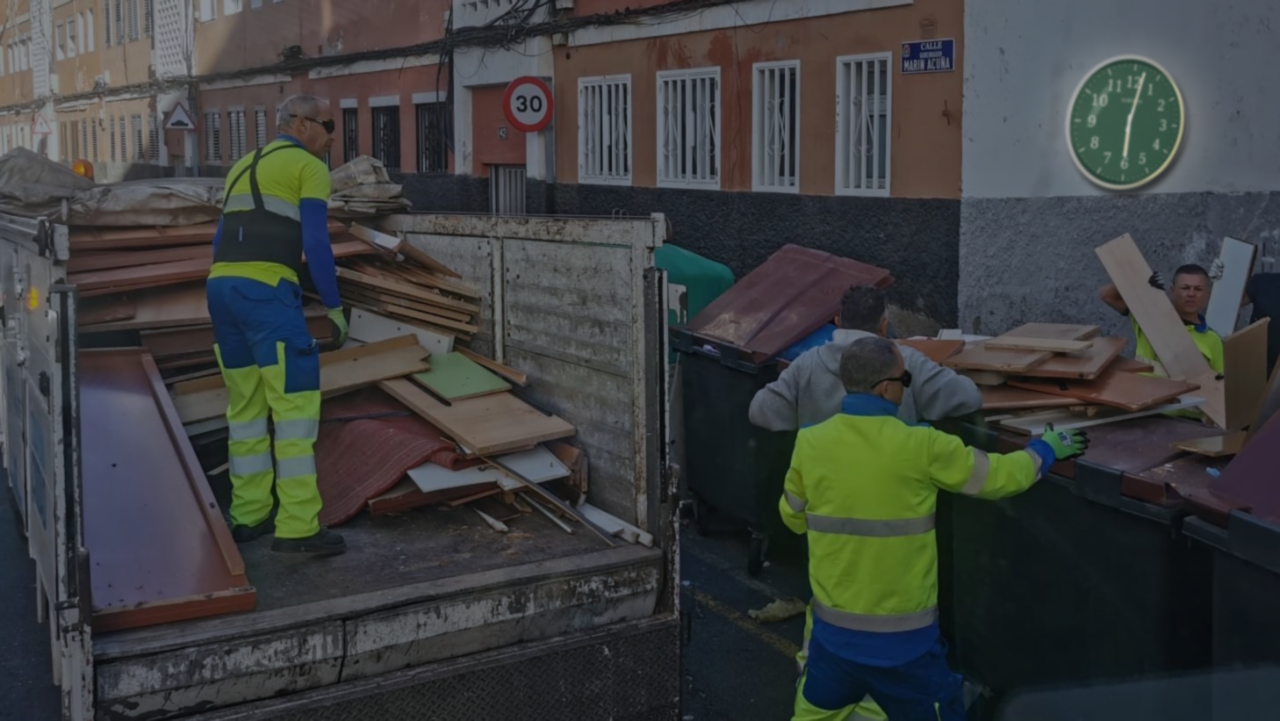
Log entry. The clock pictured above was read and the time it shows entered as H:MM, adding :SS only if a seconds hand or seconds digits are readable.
6:02
